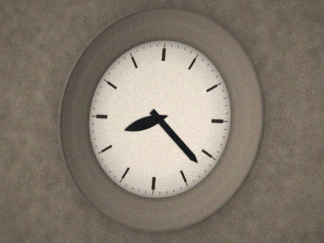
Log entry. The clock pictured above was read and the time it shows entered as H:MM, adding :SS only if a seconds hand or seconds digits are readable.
8:22
